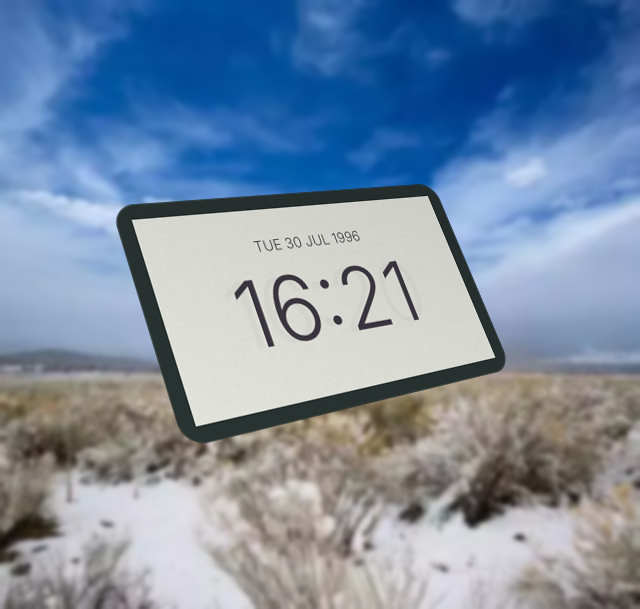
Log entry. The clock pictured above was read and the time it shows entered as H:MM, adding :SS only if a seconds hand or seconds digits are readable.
16:21
